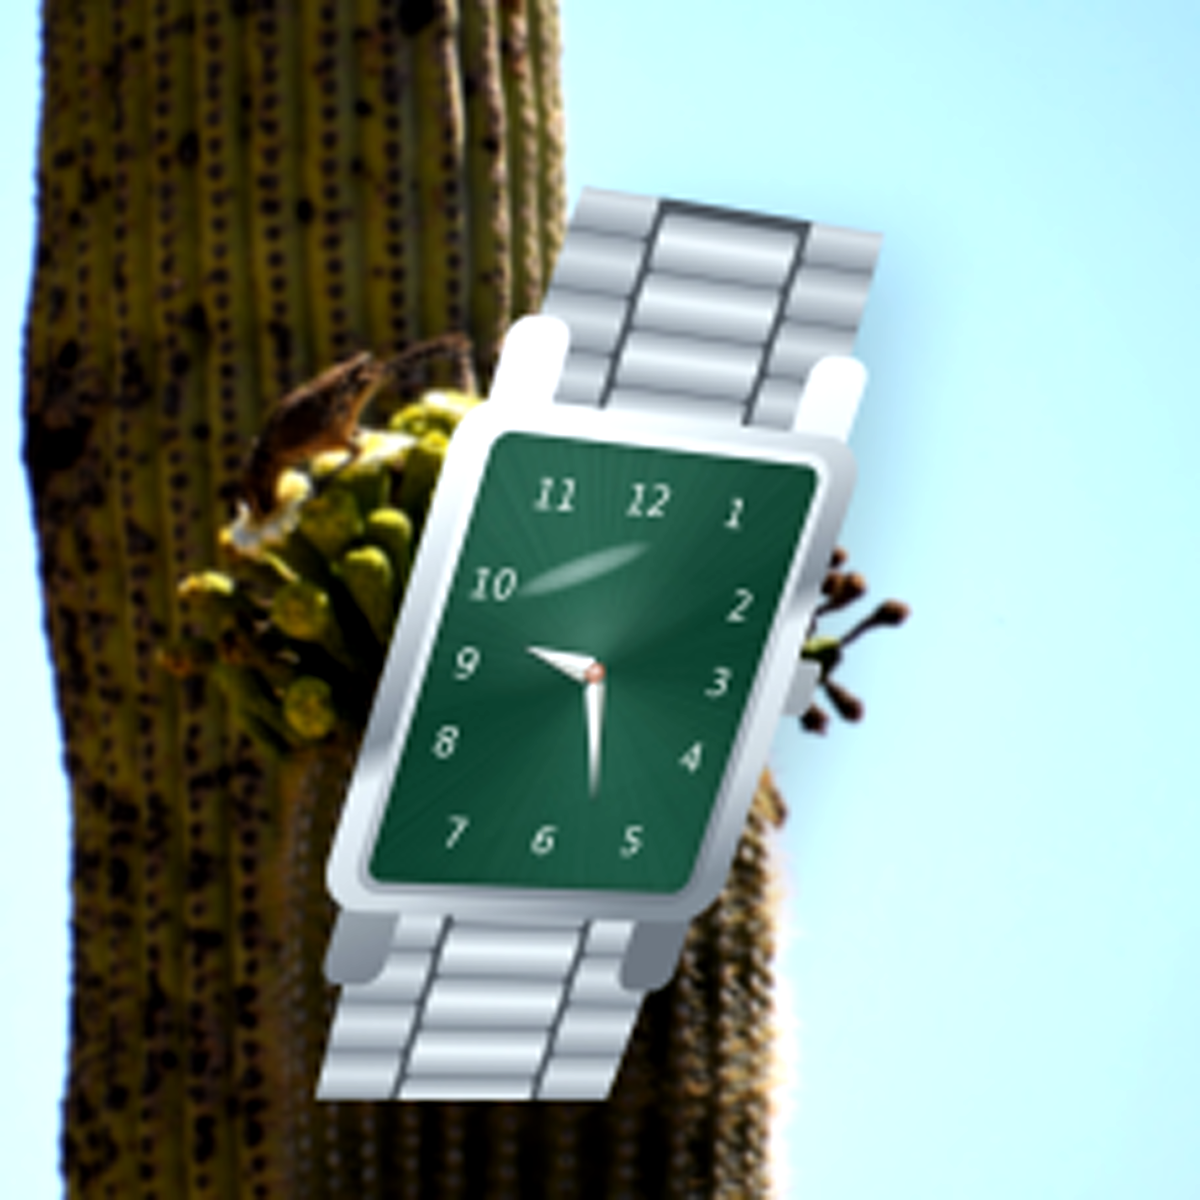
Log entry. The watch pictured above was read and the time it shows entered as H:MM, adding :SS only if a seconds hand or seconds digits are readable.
9:27
